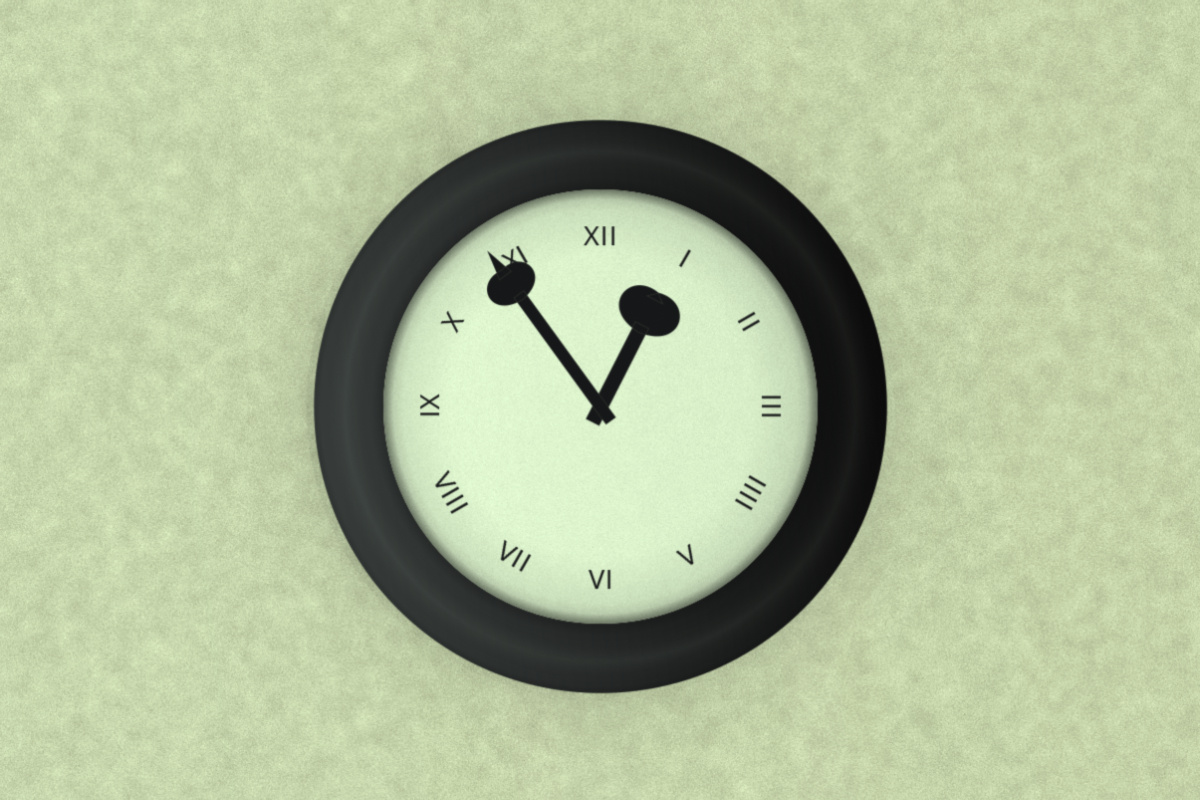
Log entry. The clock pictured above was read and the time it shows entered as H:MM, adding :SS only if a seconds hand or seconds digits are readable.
12:54
